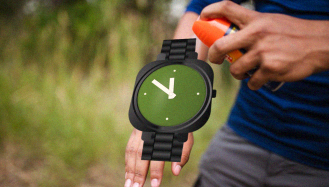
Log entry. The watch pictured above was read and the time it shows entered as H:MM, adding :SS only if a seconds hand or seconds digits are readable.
11:51
